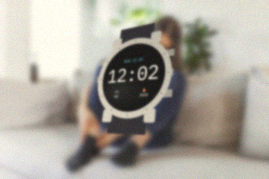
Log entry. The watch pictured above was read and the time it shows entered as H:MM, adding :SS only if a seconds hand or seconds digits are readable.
12:02
